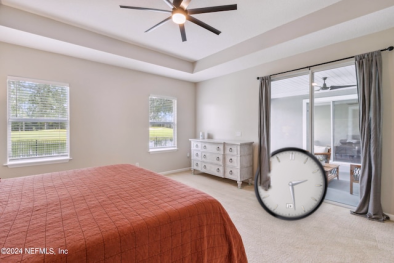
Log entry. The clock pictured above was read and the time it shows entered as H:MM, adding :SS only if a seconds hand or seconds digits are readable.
2:28
